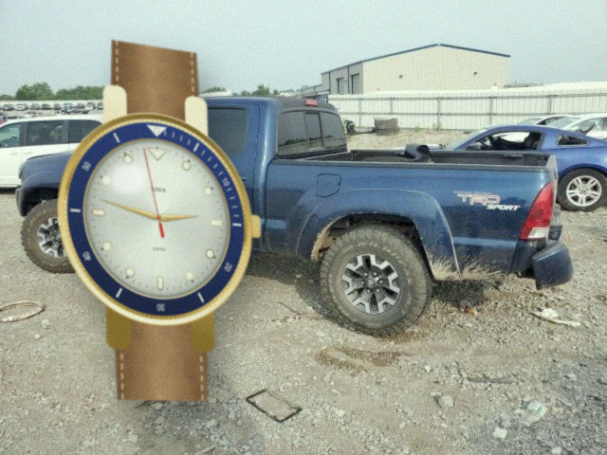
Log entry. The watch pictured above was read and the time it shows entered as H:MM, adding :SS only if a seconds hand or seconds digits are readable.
2:46:58
